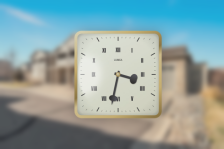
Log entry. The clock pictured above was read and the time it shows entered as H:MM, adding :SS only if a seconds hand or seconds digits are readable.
3:32
